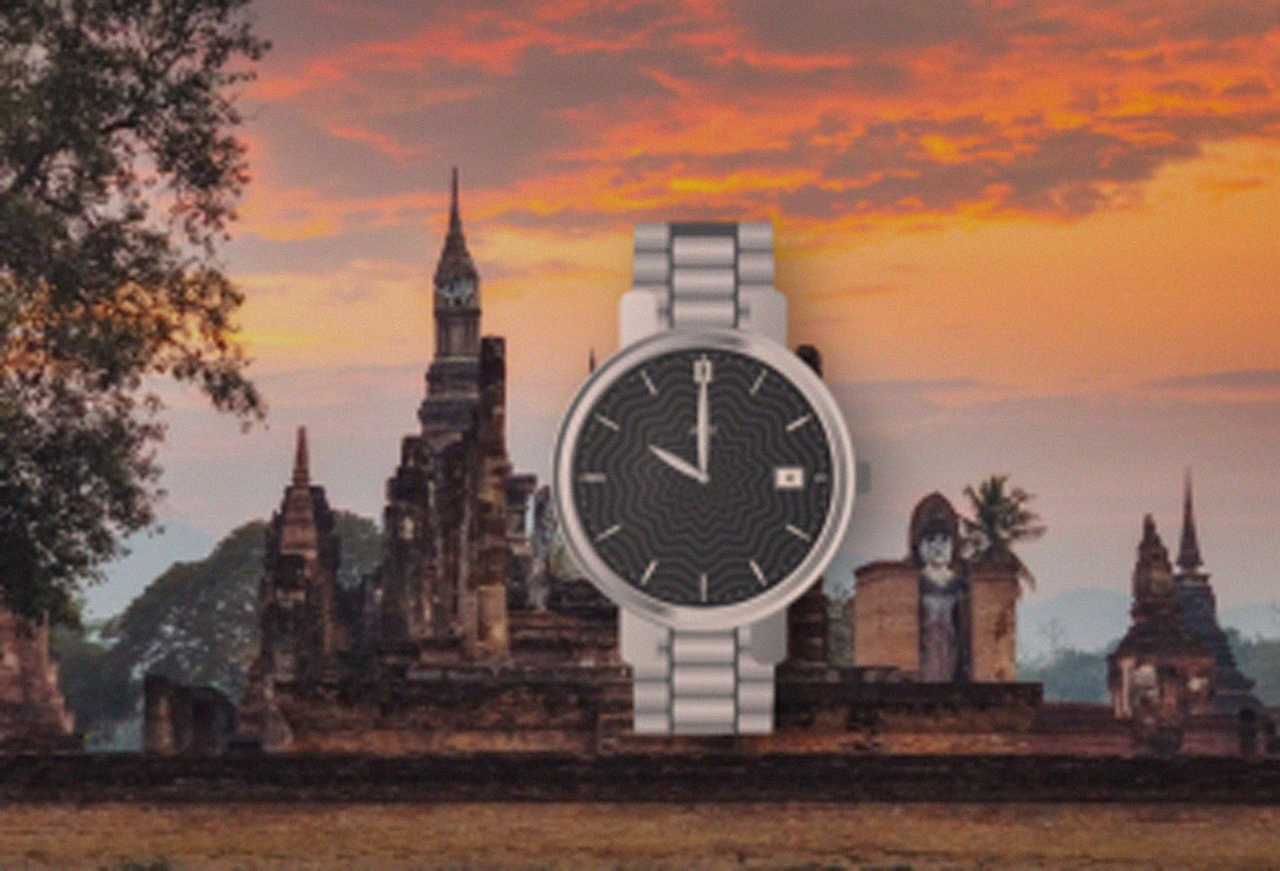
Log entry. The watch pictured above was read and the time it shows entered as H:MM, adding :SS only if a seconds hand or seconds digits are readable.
10:00
